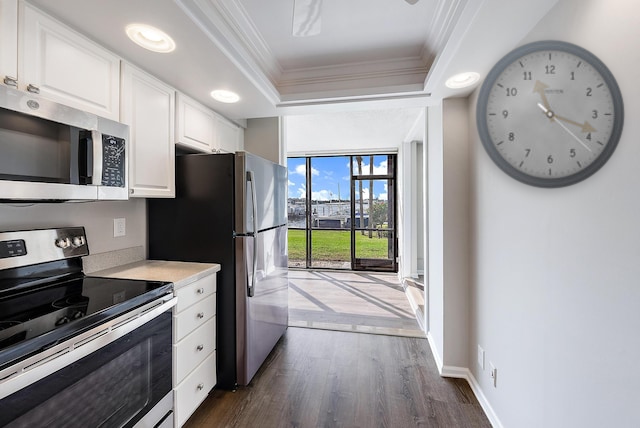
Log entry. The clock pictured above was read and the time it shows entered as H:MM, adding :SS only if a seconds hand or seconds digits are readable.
11:18:22
